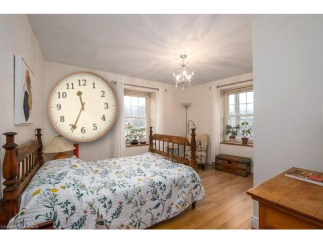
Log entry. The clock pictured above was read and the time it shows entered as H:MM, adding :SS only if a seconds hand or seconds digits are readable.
11:34
